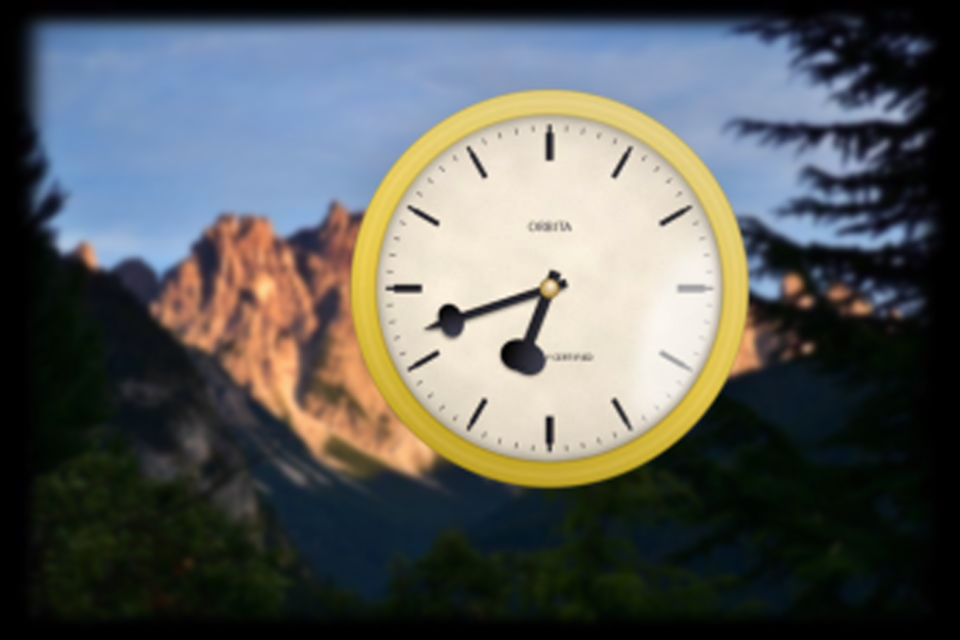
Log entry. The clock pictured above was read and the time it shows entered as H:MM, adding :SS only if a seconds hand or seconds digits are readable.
6:42
